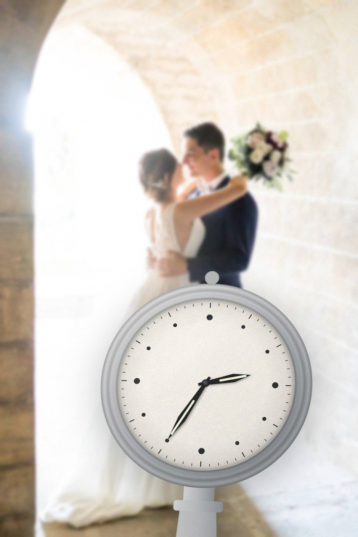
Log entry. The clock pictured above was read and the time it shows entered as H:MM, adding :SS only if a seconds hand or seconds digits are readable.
2:35
